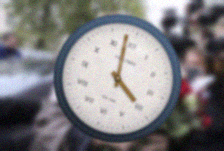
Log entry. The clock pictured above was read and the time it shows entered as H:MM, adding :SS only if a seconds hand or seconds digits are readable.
3:58
